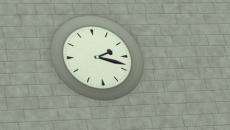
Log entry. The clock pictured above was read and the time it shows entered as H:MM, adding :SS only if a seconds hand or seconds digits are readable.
2:18
